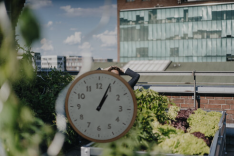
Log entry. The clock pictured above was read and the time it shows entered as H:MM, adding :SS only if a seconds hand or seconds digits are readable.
1:04
